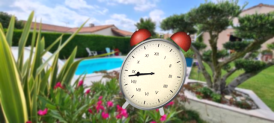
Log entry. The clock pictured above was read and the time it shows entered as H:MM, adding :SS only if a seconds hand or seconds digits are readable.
8:43
